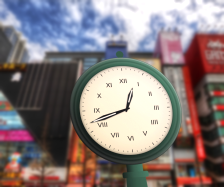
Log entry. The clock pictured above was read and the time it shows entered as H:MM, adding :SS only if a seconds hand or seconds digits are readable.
12:42
